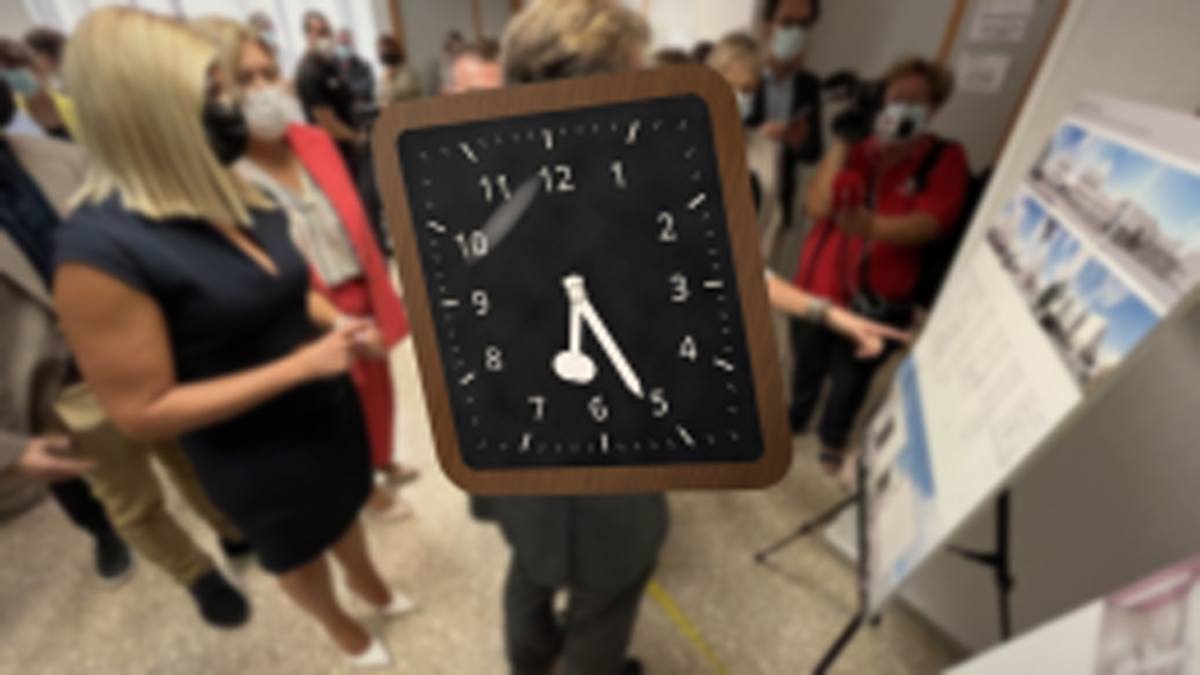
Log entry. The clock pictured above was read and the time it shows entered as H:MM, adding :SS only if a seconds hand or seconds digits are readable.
6:26
